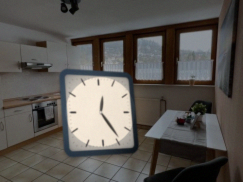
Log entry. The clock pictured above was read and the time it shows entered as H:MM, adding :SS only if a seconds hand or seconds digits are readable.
12:24
